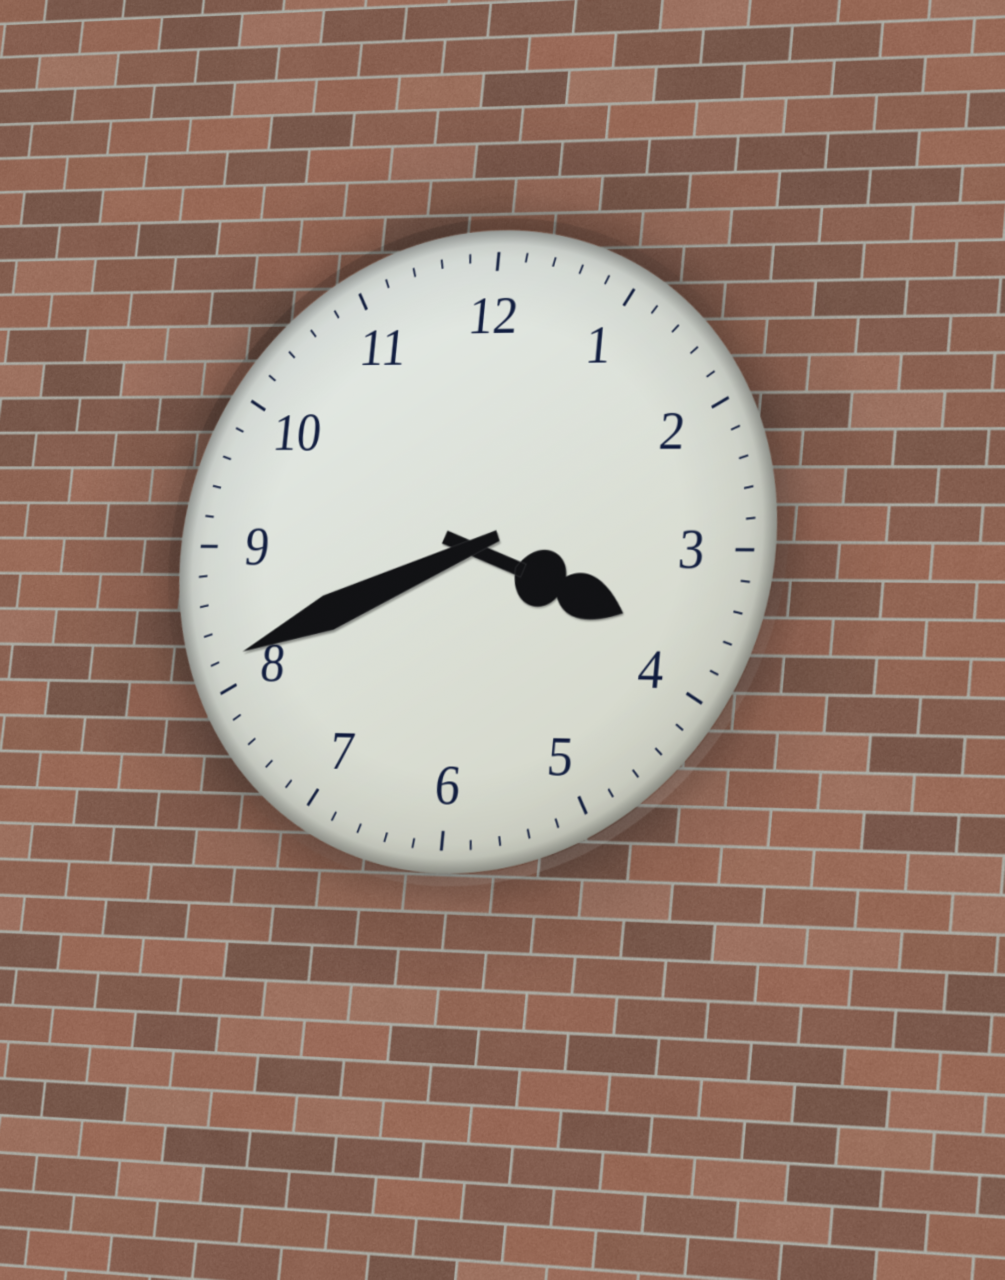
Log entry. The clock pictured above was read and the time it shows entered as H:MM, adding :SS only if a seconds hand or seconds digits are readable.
3:41
